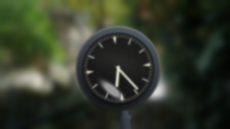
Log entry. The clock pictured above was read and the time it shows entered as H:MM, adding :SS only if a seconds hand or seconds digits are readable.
6:24
